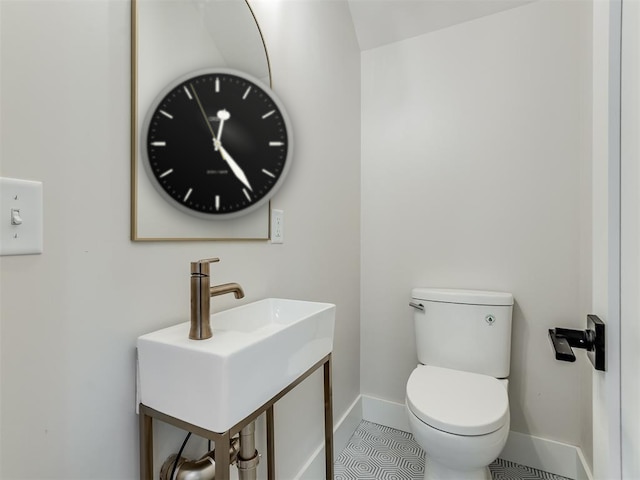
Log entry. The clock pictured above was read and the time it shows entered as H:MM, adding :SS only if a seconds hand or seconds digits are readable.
12:23:56
